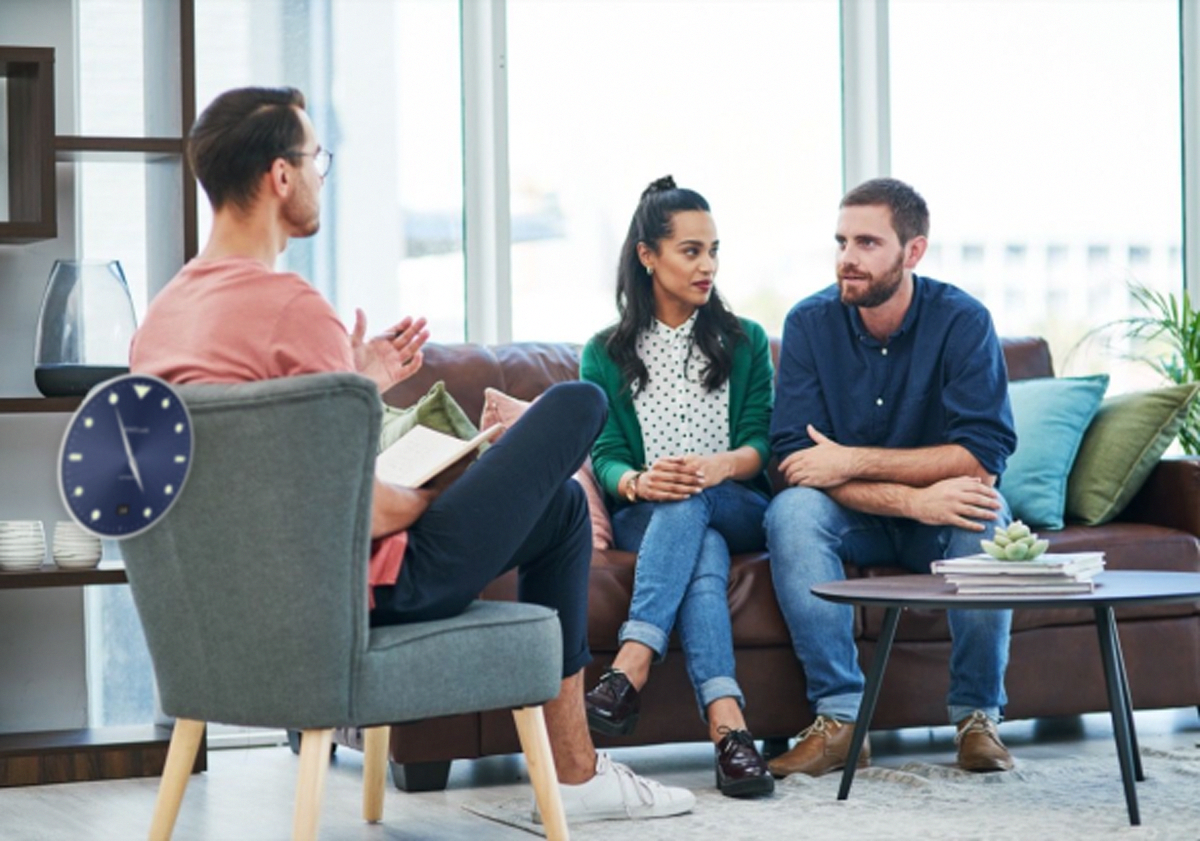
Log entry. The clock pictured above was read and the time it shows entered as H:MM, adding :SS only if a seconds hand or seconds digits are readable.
4:55
